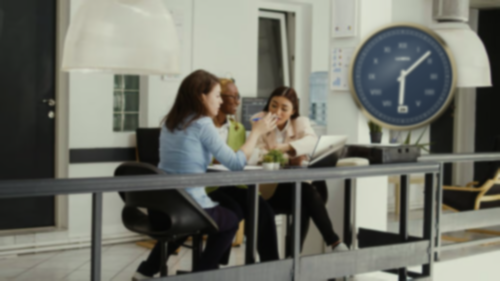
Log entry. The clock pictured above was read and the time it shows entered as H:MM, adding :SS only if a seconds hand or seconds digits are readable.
6:08
